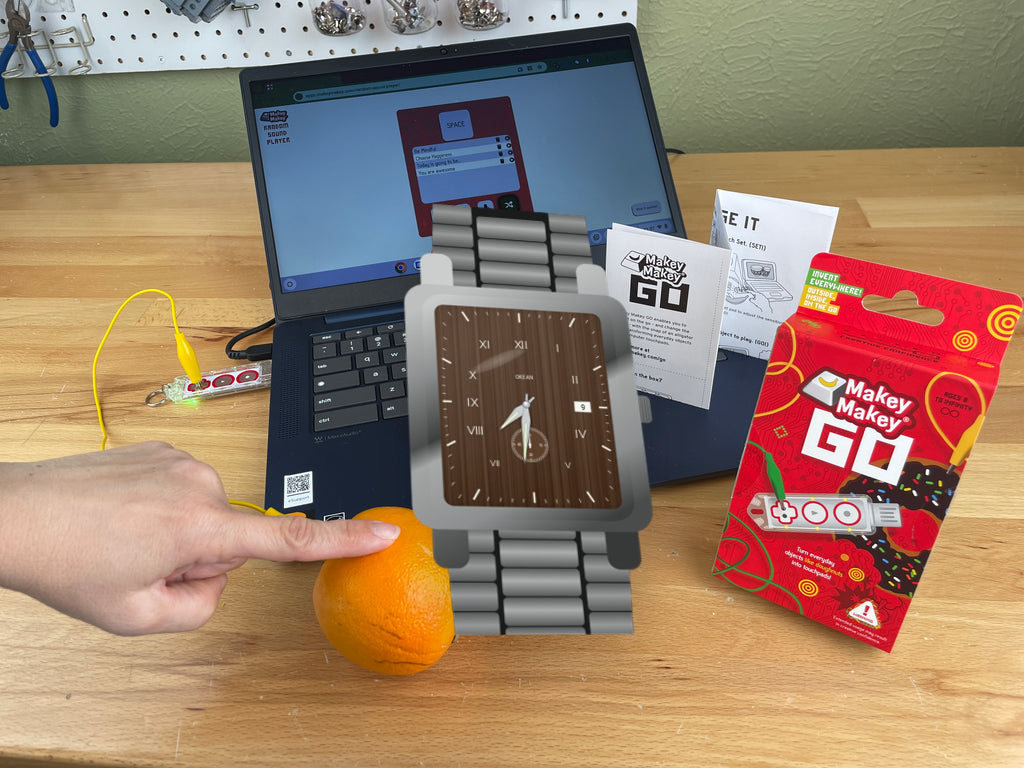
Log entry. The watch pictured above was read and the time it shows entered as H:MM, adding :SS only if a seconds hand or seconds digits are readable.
7:31
